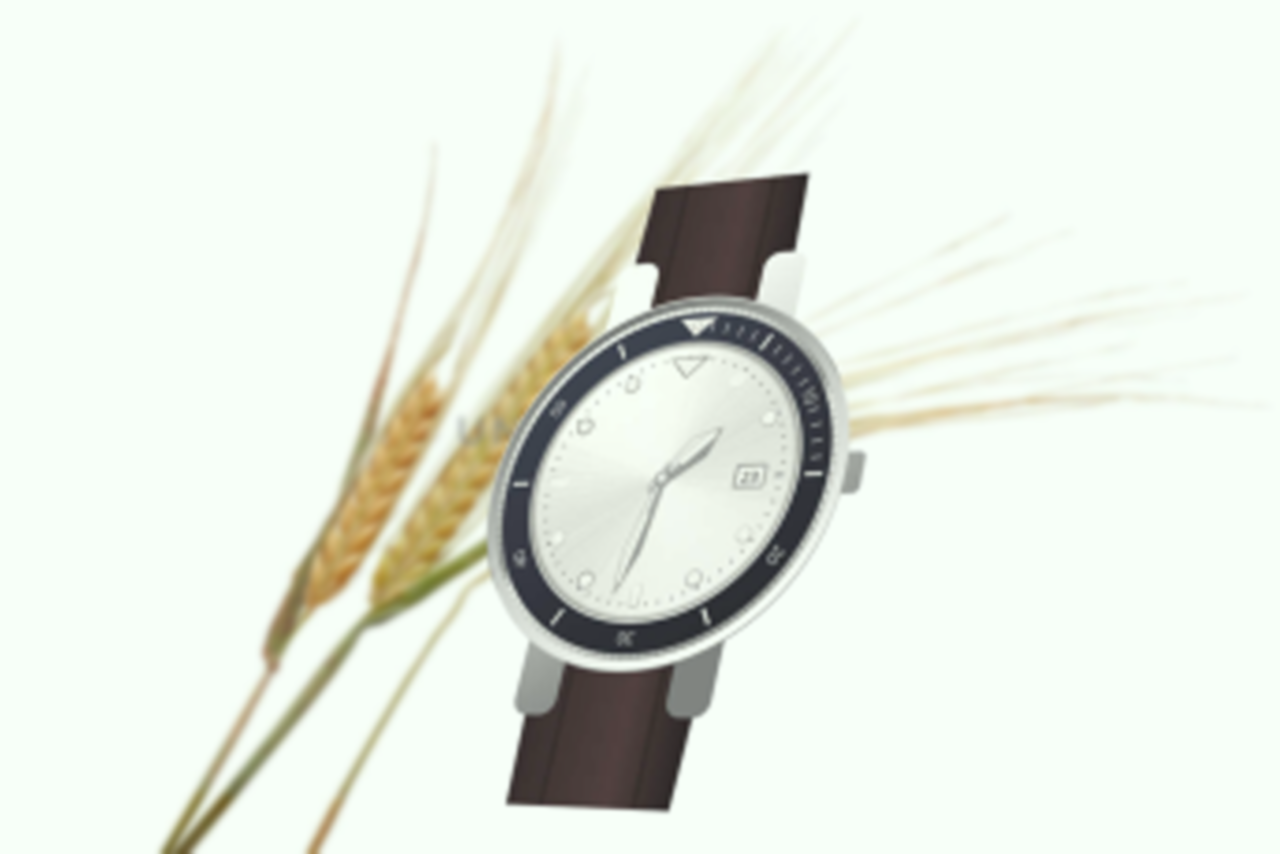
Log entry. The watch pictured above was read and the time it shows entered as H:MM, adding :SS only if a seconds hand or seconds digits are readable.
1:32
